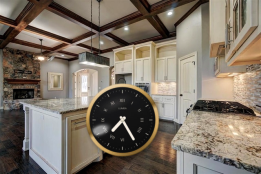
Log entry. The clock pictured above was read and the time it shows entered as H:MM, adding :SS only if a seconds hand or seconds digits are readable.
7:25
